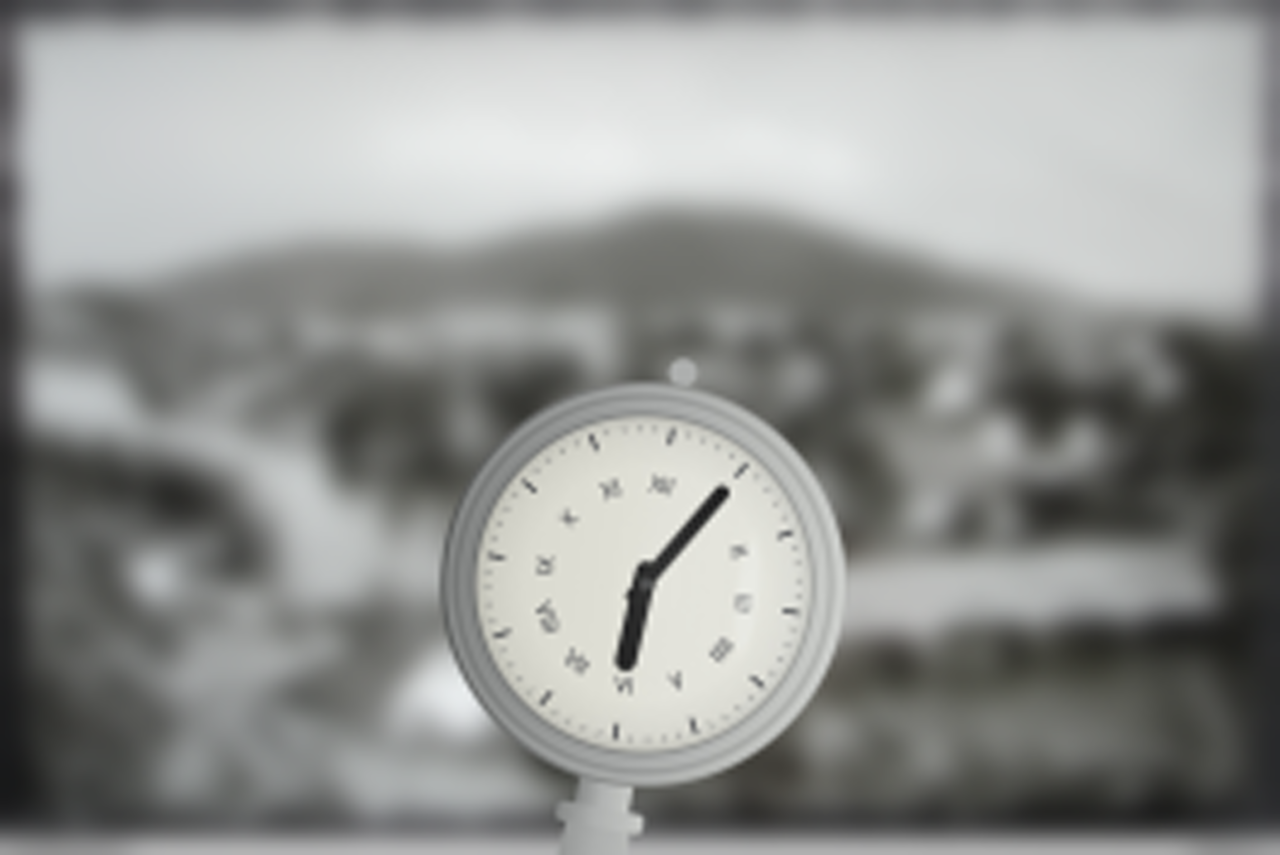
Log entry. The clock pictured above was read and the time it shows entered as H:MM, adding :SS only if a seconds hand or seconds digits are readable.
6:05
